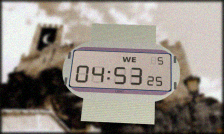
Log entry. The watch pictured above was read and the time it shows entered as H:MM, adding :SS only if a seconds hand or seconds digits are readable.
4:53:25
